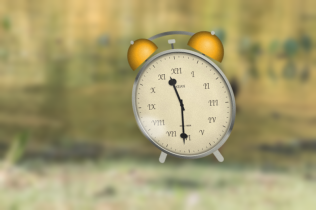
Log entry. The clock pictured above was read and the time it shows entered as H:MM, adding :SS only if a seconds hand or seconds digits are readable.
11:31
